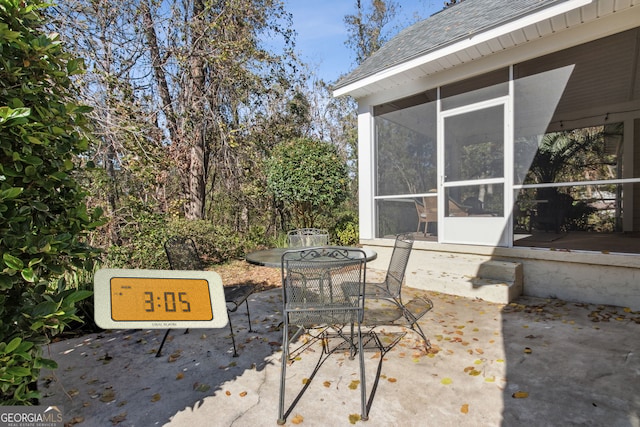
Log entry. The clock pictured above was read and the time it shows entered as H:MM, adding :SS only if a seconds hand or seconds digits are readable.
3:05
